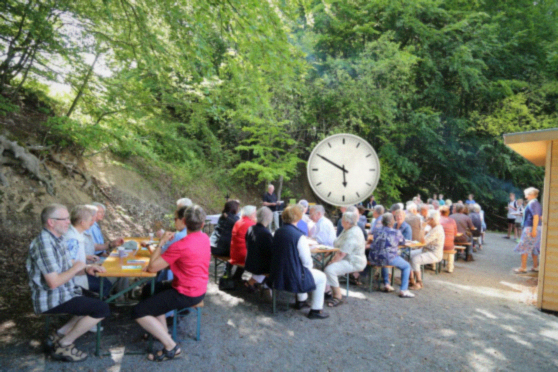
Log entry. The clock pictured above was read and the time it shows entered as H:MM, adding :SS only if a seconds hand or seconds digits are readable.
5:50
